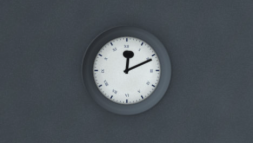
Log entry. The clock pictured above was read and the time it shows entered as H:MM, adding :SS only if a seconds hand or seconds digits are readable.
12:11
